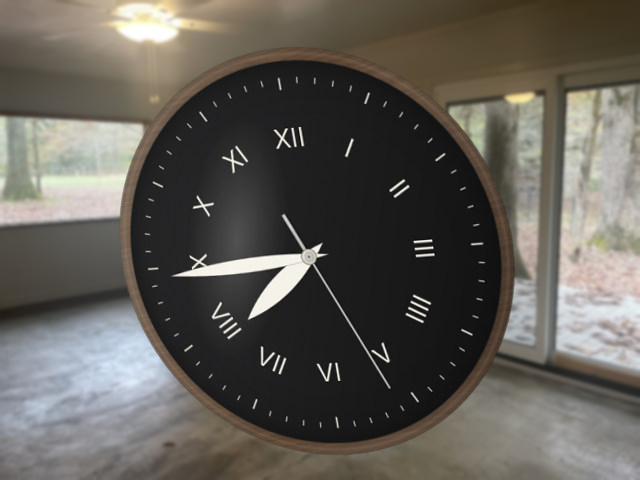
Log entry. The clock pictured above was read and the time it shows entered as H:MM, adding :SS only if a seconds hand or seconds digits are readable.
7:44:26
